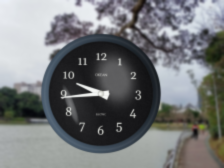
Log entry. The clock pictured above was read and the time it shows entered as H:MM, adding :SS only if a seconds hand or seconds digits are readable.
9:44
